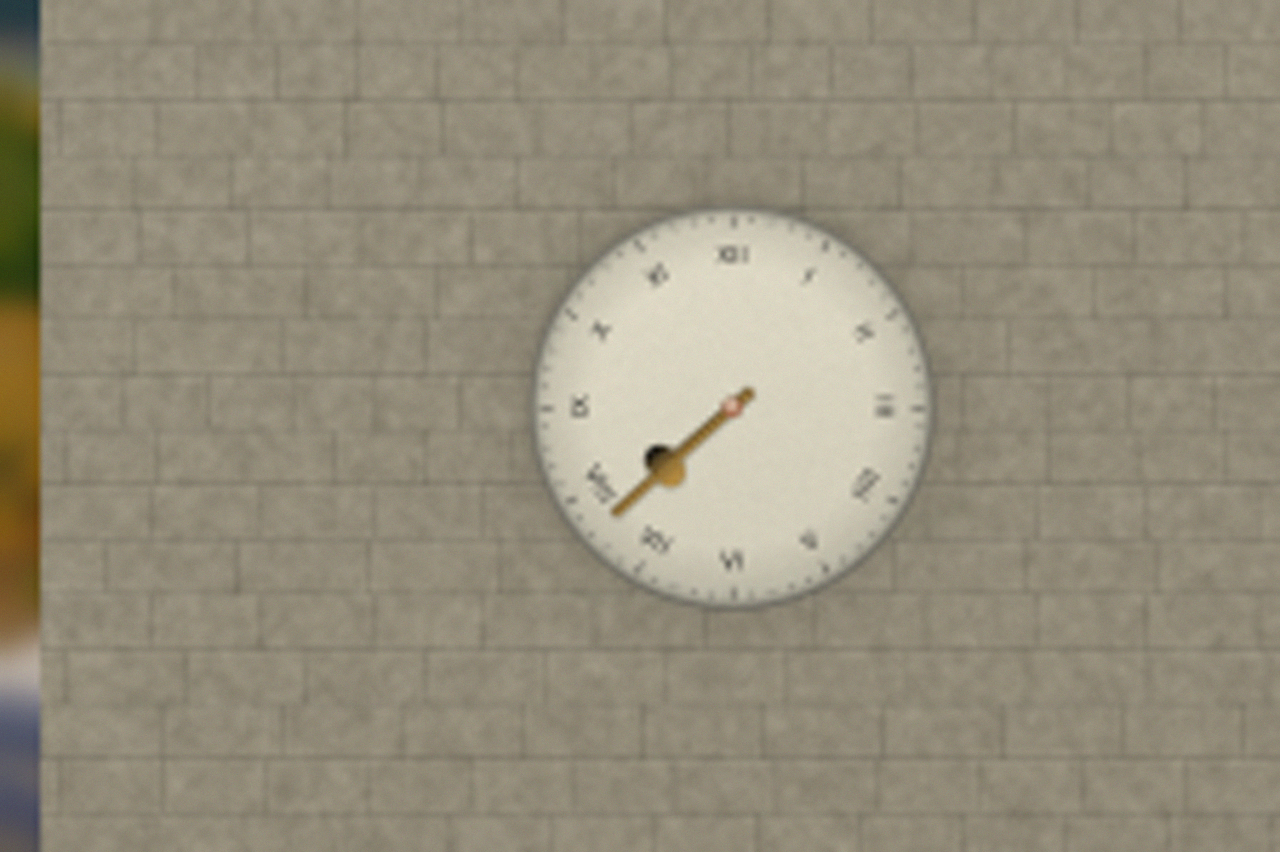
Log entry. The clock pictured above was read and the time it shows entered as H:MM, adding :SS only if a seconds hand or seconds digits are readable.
7:38
